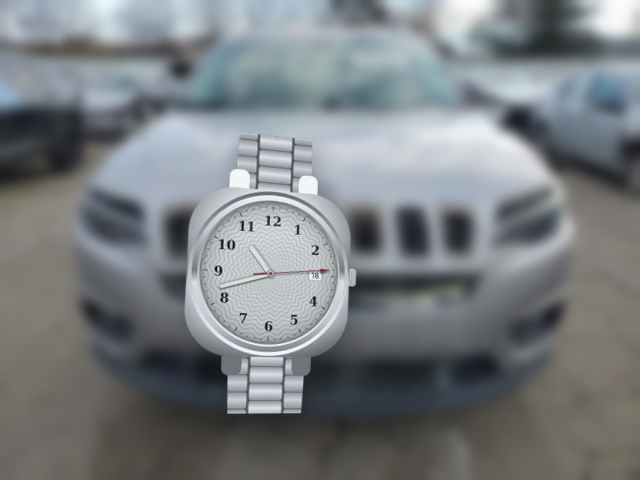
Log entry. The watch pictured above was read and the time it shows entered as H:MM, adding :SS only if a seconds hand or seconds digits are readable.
10:42:14
